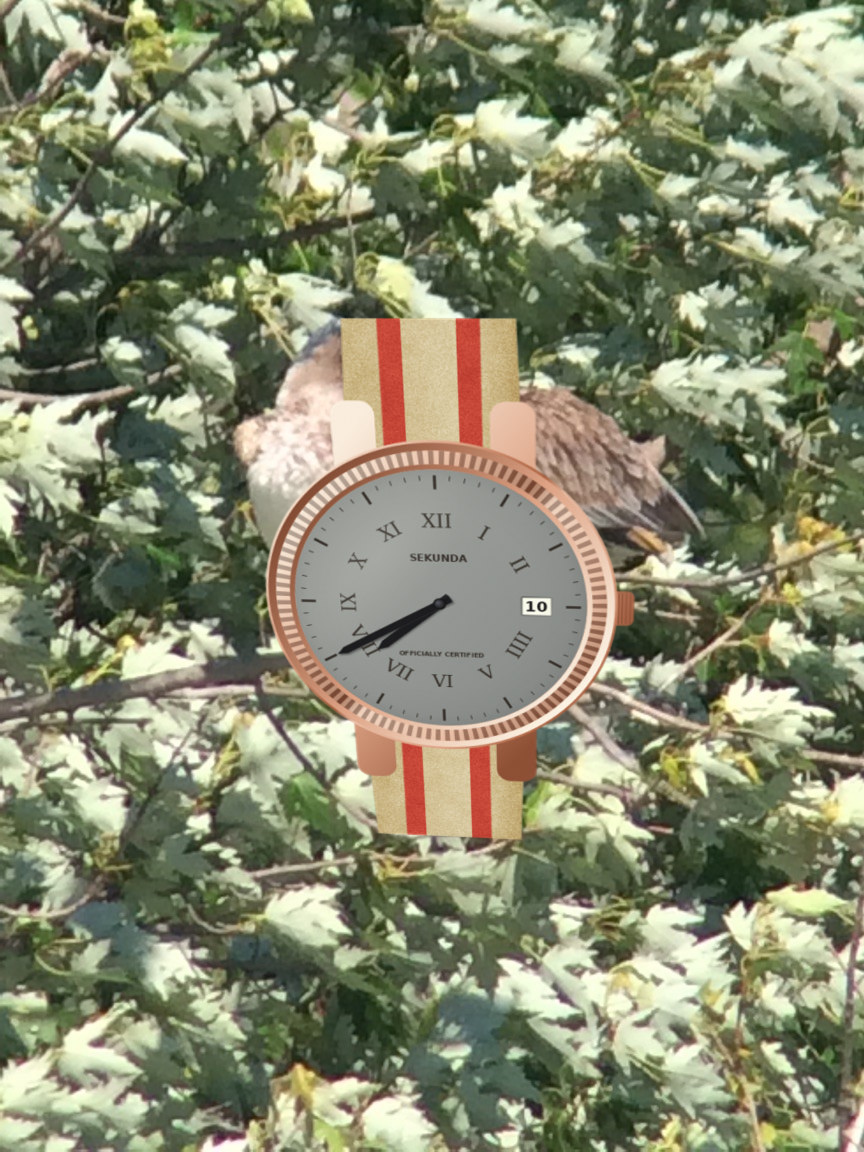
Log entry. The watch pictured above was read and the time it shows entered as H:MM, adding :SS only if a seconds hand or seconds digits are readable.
7:40
